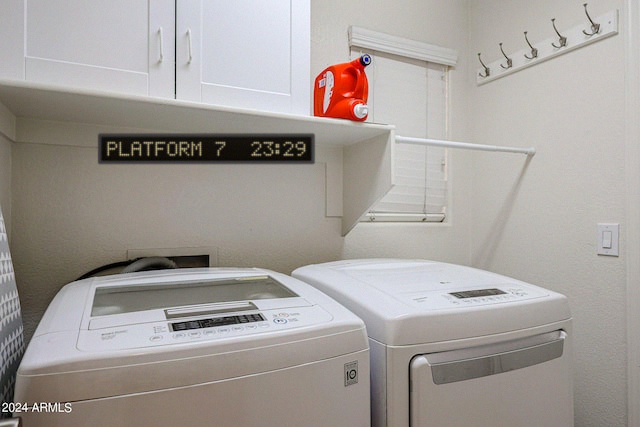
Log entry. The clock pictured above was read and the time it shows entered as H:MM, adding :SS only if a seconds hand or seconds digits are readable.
23:29
